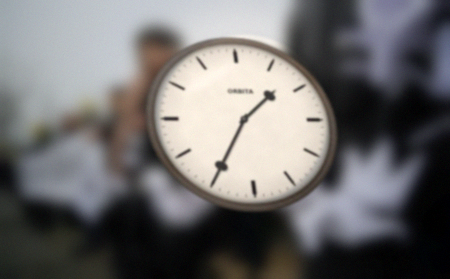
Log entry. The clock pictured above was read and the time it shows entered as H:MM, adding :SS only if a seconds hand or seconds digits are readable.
1:35
